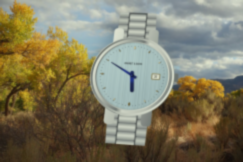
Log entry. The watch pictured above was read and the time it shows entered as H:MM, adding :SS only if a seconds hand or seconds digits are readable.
5:50
